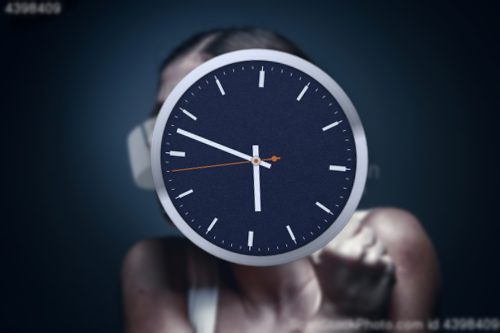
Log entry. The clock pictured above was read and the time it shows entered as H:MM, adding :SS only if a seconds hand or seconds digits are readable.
5:47:43
